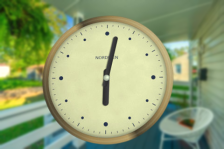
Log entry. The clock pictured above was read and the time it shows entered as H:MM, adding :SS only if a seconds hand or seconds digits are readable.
6:02
